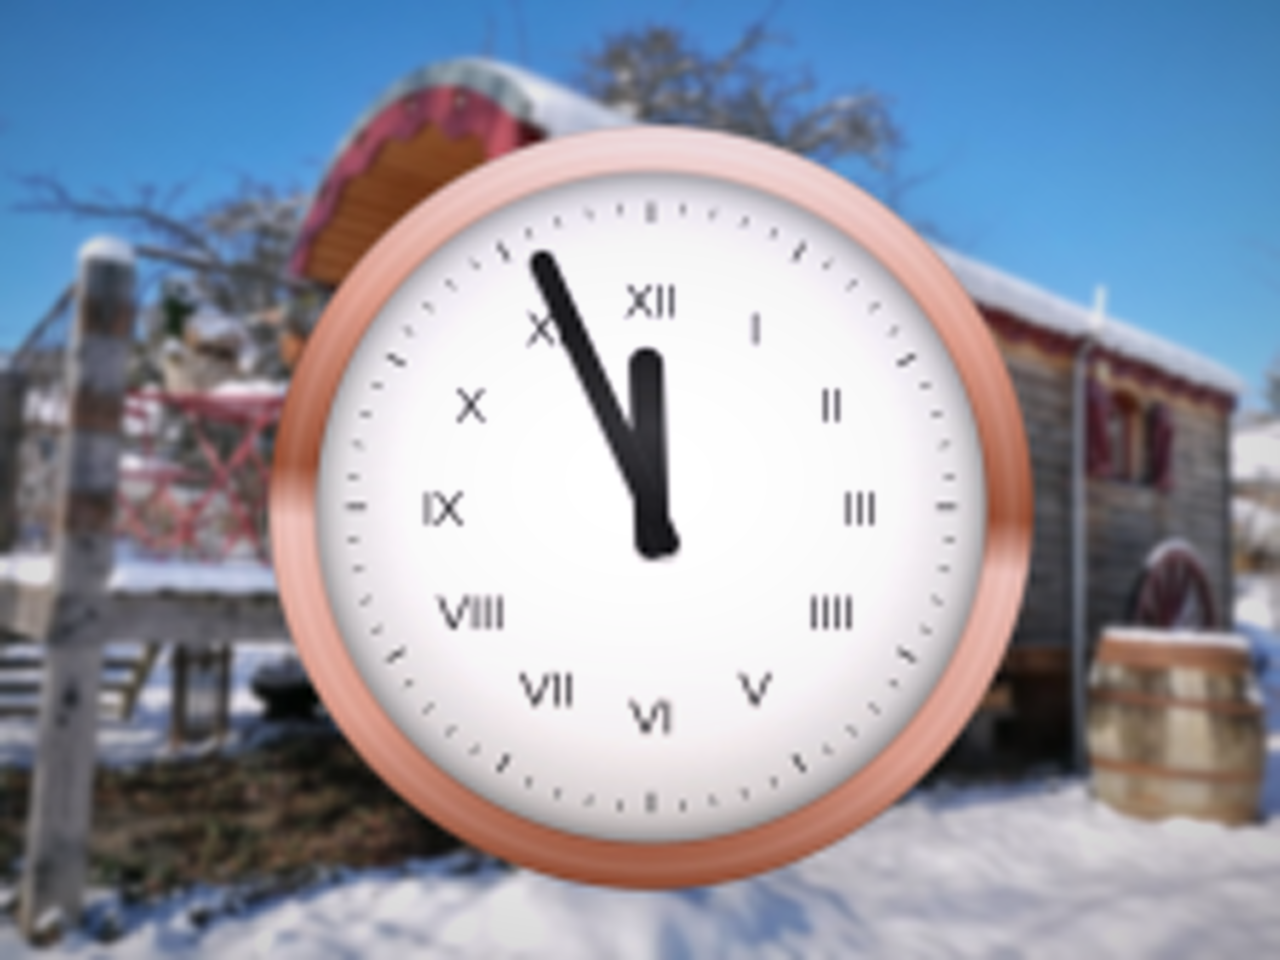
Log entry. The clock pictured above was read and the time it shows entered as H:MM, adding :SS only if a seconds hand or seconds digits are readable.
11:56
